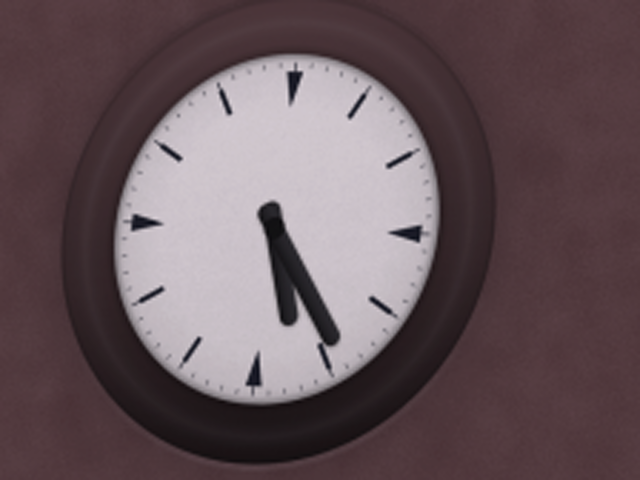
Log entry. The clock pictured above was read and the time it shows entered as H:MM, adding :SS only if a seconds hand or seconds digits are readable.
5:24
